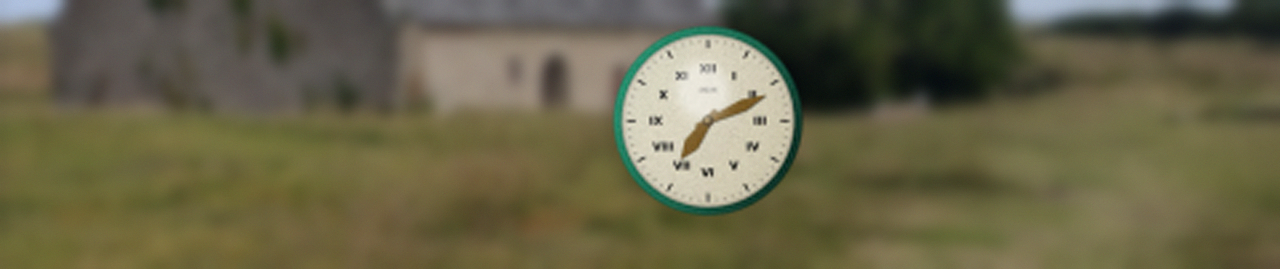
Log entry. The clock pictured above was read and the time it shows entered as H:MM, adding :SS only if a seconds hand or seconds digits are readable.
7:11
